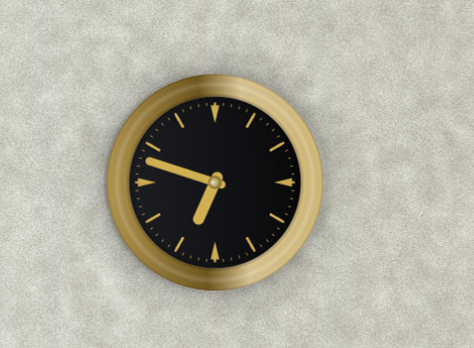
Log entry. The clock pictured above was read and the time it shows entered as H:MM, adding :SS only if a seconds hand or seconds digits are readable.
6:48
